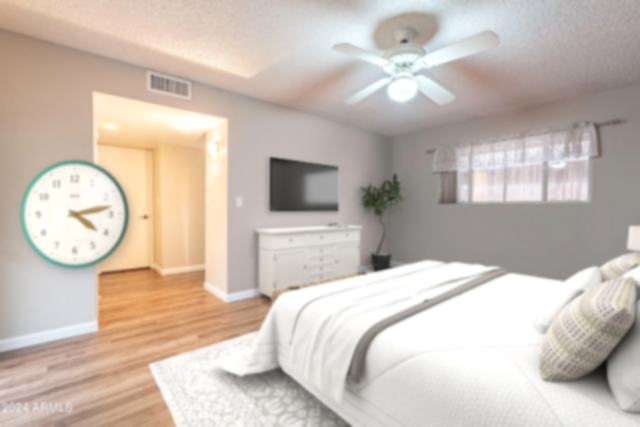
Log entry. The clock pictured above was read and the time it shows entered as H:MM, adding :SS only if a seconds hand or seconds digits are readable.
4:13
